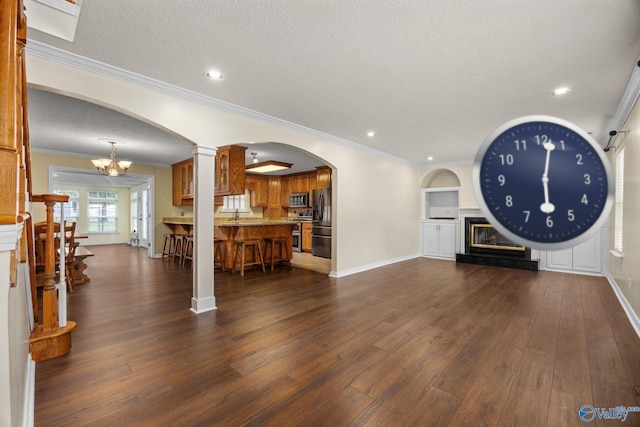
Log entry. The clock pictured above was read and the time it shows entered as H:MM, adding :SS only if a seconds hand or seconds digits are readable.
6:02
